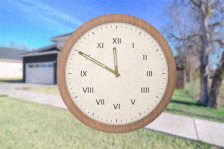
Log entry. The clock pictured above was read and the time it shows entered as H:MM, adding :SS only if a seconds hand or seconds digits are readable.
11:50
